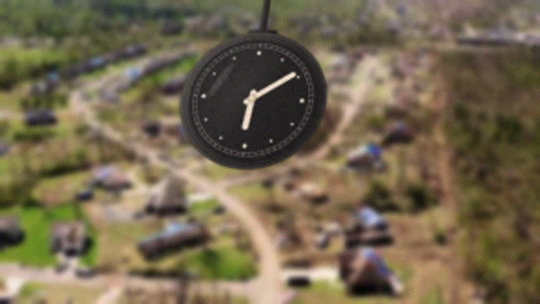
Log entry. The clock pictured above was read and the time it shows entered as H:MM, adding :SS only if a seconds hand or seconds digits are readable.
6:09
